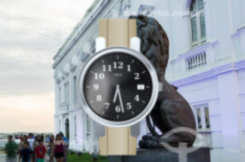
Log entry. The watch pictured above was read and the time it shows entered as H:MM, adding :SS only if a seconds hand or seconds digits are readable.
6:28
